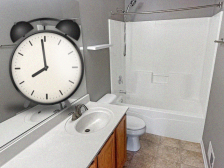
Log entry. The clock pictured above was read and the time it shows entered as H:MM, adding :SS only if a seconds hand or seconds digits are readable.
7:59
